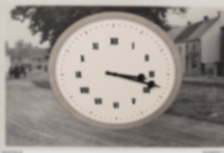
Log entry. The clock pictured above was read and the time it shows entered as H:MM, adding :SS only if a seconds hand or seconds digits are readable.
3:18
